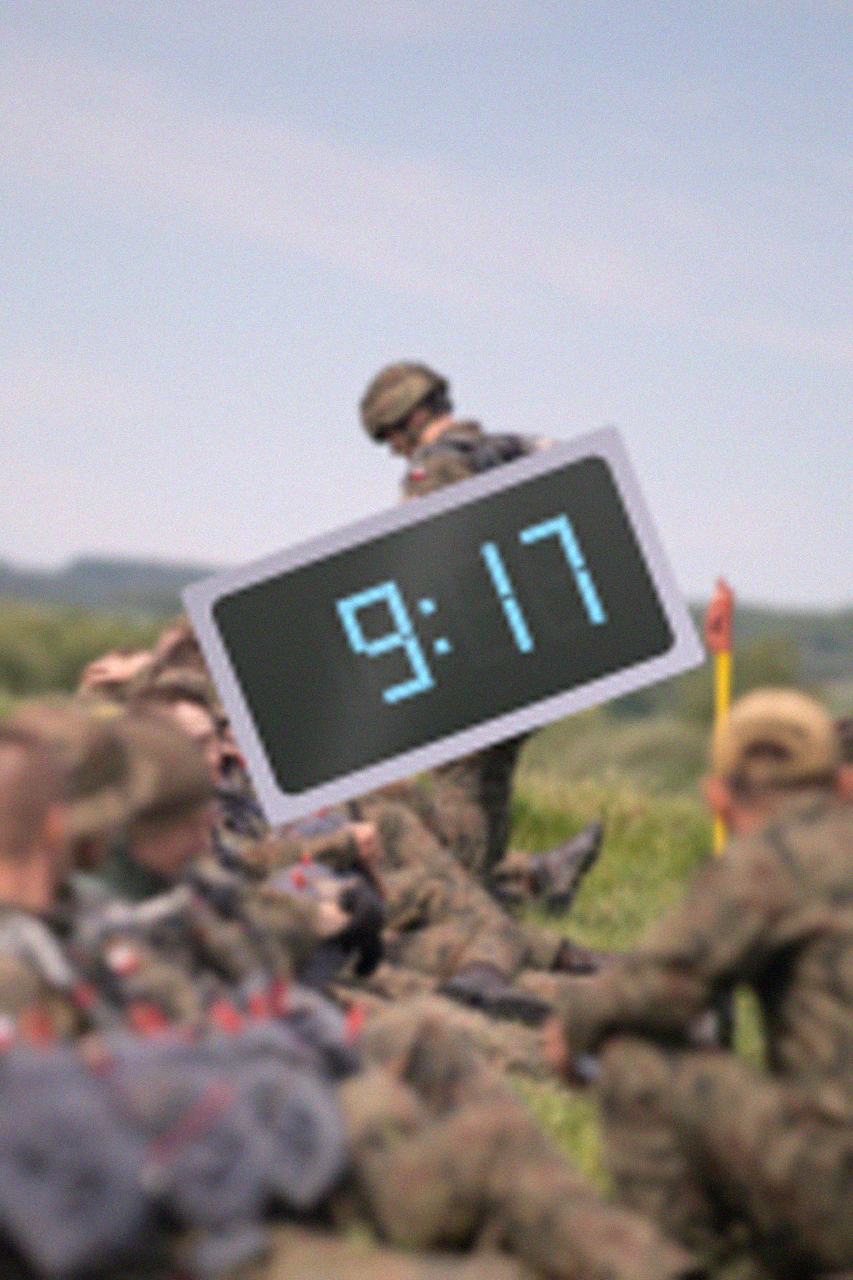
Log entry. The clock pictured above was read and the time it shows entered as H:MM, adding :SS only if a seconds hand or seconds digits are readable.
9:17
